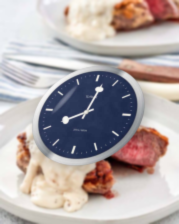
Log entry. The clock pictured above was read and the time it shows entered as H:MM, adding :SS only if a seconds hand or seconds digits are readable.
8:02
